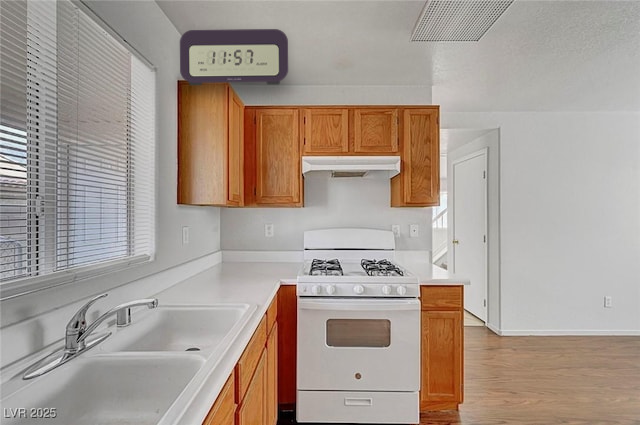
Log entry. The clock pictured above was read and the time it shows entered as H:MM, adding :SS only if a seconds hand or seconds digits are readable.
11:57
